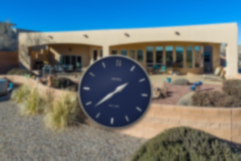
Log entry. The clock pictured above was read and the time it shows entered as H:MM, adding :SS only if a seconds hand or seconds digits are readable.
1:38
